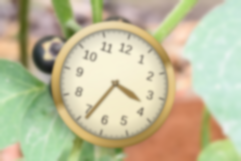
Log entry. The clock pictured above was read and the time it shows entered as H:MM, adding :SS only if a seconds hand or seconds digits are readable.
3:34
